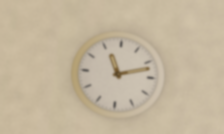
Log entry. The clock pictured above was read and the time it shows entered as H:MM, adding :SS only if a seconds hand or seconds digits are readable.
11:12
